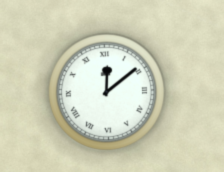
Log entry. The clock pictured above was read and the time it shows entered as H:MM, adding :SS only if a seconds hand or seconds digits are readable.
12:09
